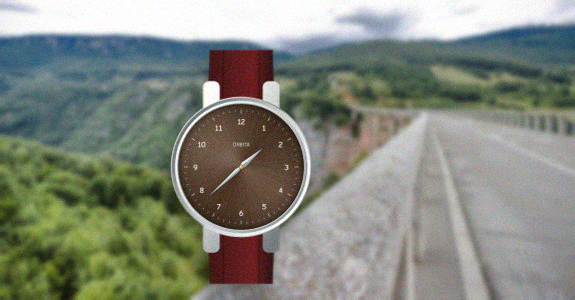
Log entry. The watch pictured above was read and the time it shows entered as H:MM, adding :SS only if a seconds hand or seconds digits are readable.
1:38
